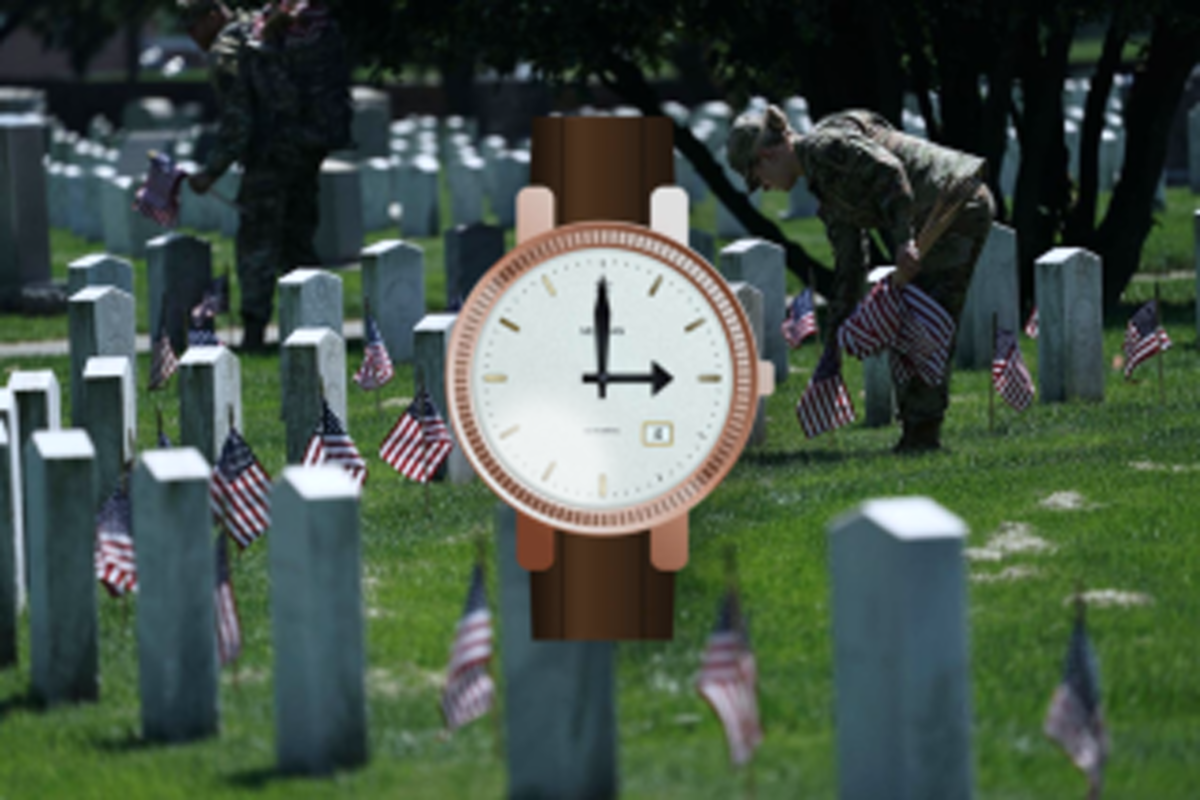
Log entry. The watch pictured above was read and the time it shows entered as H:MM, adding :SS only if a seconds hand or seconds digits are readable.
3:00
